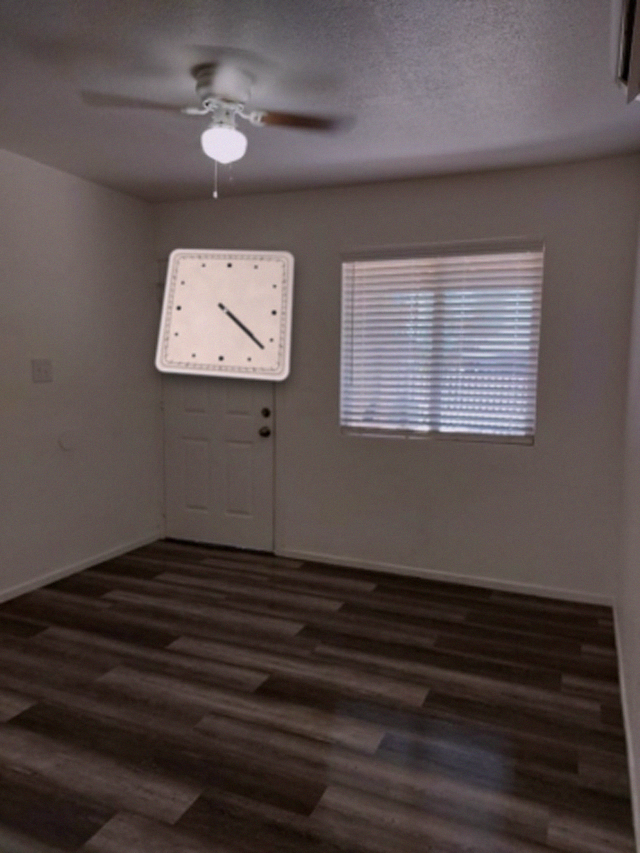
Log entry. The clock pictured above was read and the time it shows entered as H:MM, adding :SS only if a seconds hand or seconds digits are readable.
4:22
